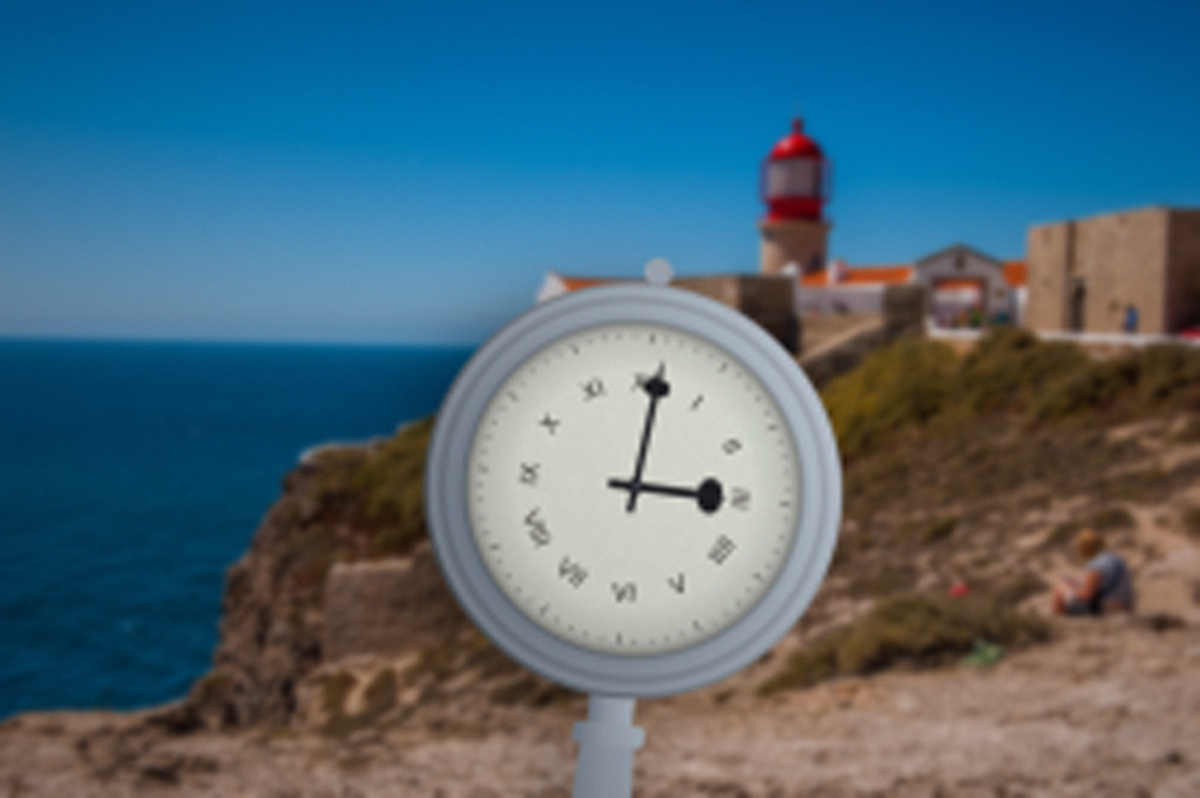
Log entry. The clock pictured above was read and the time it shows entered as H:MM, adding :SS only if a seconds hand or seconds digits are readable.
3:01
